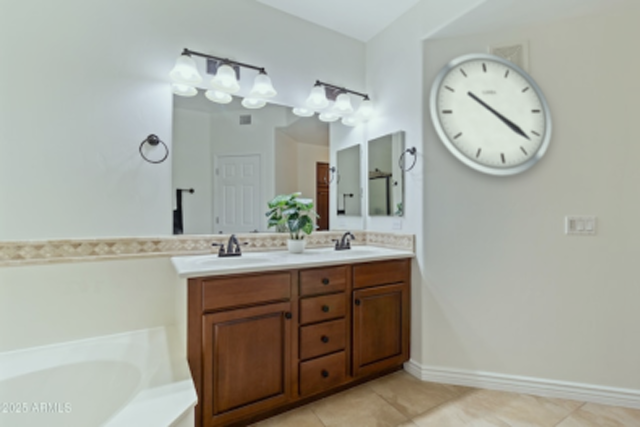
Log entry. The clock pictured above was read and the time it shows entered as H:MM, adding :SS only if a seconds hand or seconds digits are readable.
10:22
